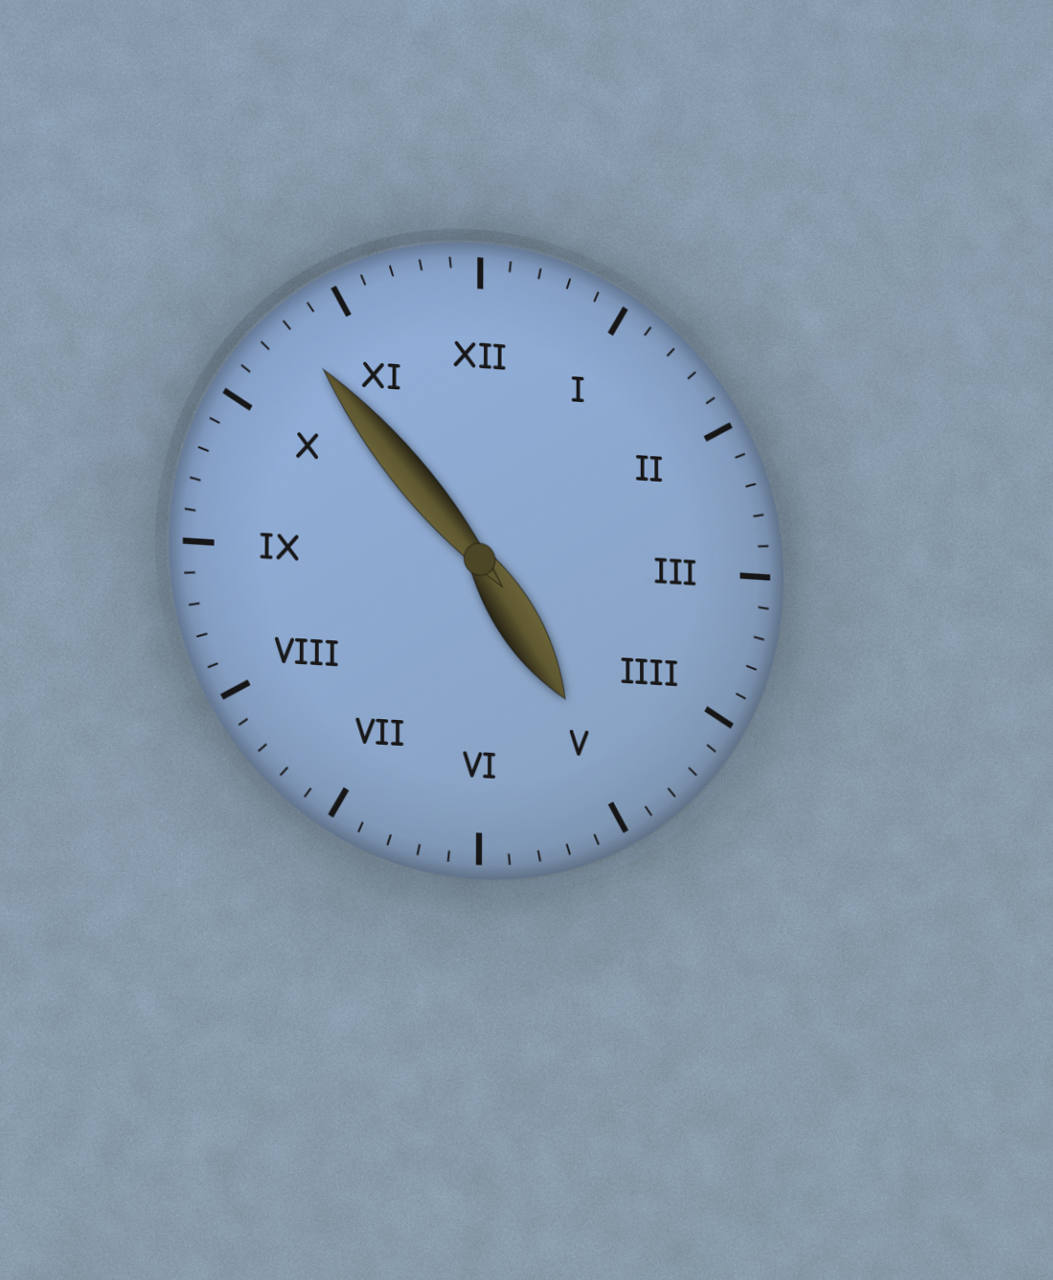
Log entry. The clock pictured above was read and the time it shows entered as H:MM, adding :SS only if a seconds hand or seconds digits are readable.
4:53
